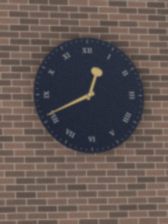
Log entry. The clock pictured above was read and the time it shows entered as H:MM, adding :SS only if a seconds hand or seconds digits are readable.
12:41
